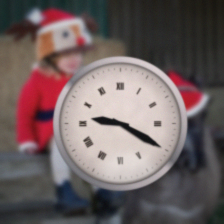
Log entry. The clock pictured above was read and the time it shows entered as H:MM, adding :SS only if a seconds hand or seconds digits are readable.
9:20
